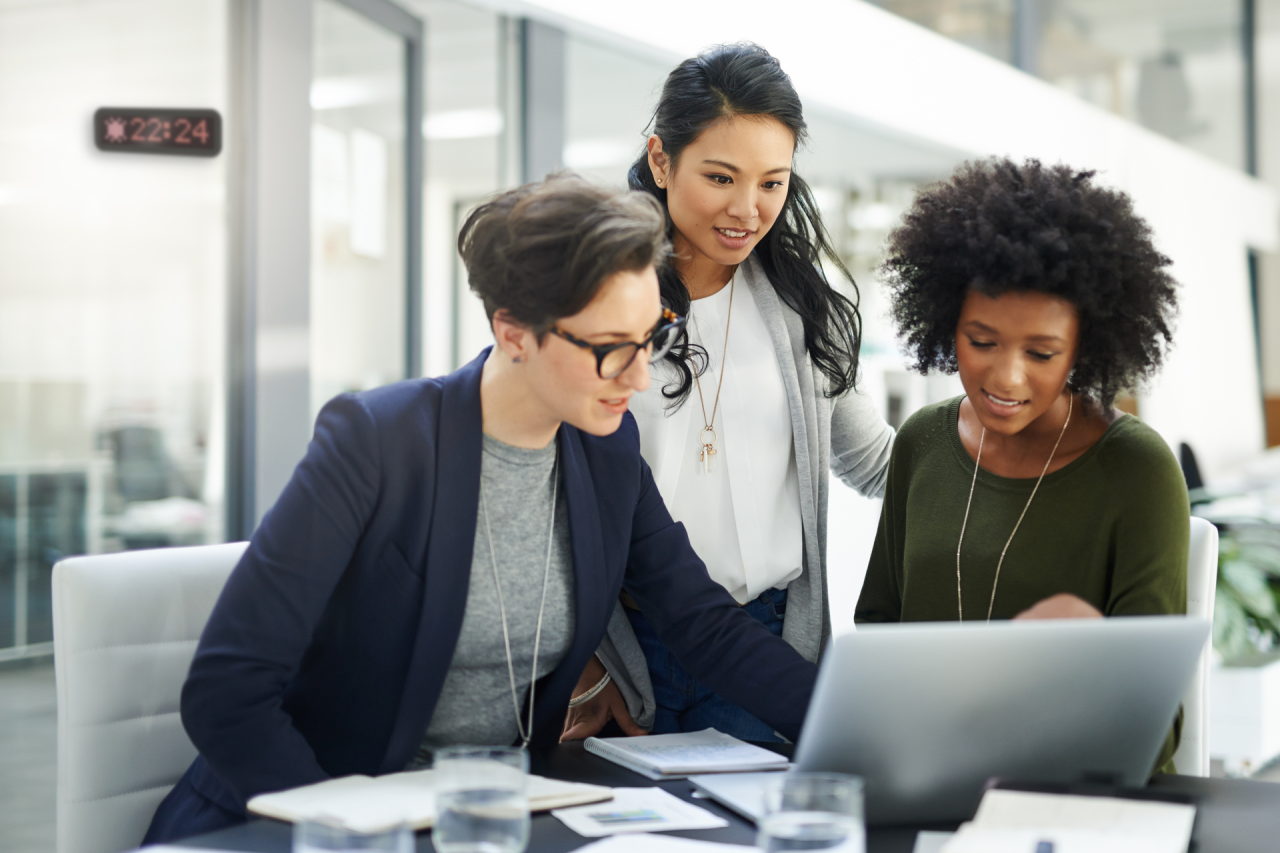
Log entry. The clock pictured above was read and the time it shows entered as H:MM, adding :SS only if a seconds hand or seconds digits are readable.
22:24
